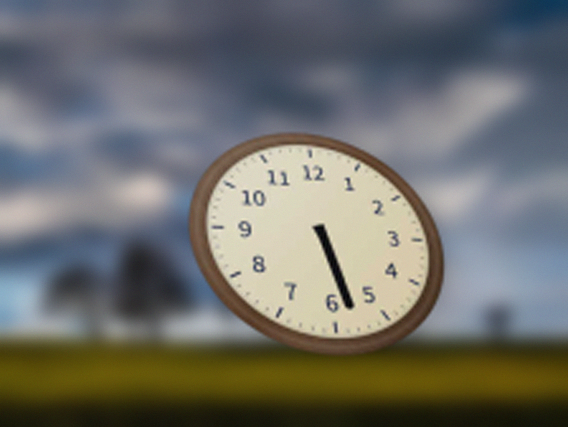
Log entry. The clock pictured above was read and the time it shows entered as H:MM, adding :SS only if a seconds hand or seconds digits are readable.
5:28
